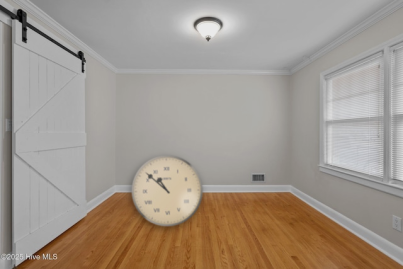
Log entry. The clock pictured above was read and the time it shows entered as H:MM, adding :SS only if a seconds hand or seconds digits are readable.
10:52
